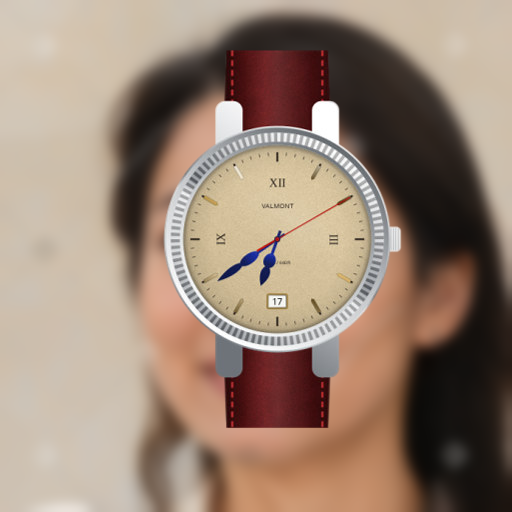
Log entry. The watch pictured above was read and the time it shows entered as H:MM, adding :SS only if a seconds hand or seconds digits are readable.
6:39:10
